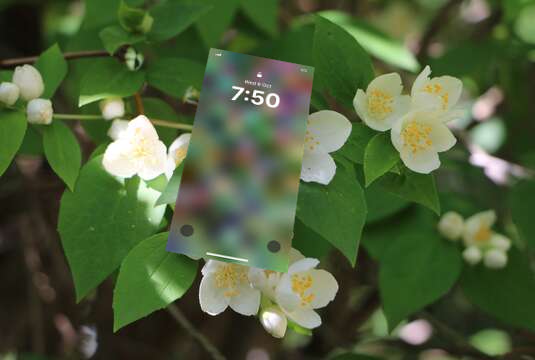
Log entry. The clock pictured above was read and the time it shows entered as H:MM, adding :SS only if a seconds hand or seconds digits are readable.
7:50
